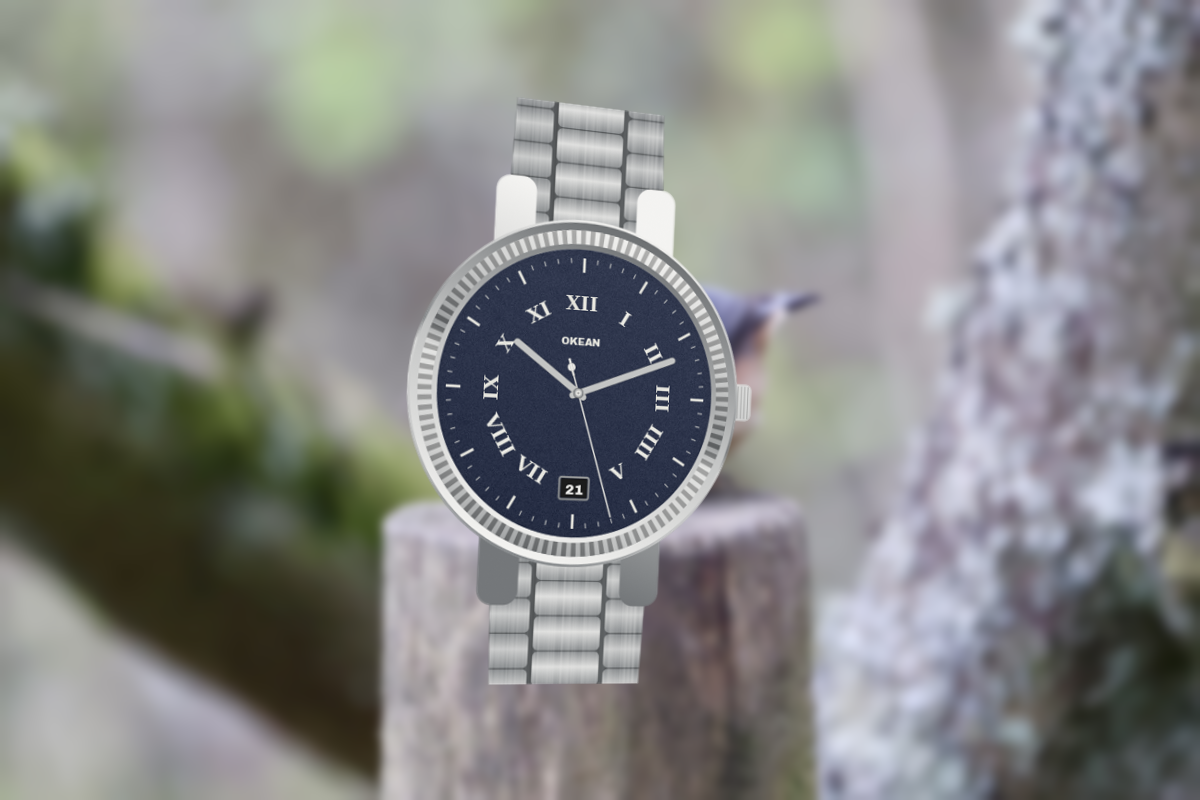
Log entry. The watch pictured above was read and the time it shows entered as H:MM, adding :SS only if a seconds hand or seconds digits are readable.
10:11:27
